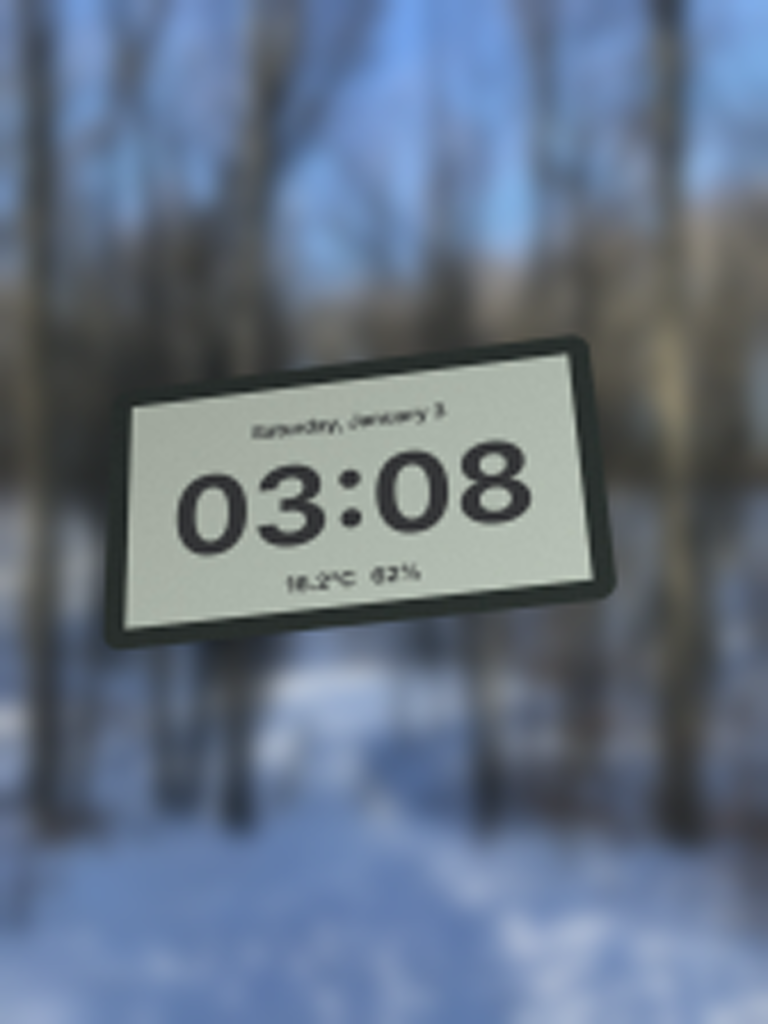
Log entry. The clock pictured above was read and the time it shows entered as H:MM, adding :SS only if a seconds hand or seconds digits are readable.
3:08
